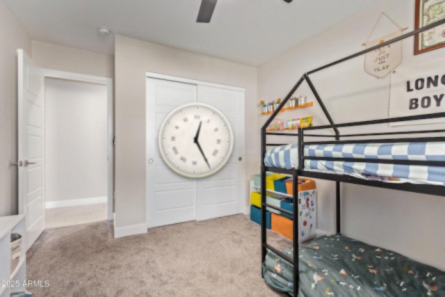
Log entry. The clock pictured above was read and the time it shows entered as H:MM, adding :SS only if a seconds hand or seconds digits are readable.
12:25
